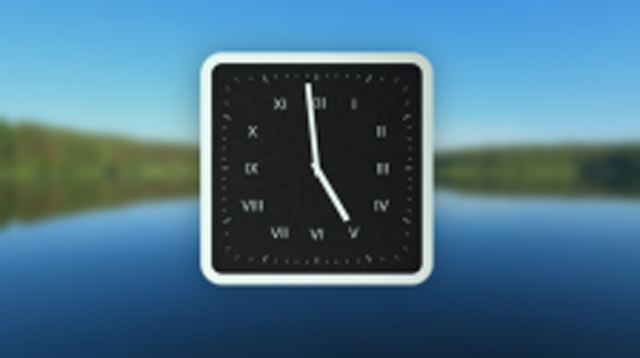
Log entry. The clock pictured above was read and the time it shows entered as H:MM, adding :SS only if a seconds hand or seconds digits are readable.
4:59
